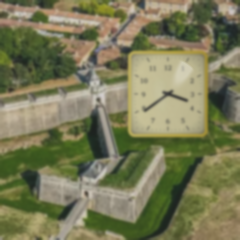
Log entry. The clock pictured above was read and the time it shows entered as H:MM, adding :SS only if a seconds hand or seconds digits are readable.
3:39
